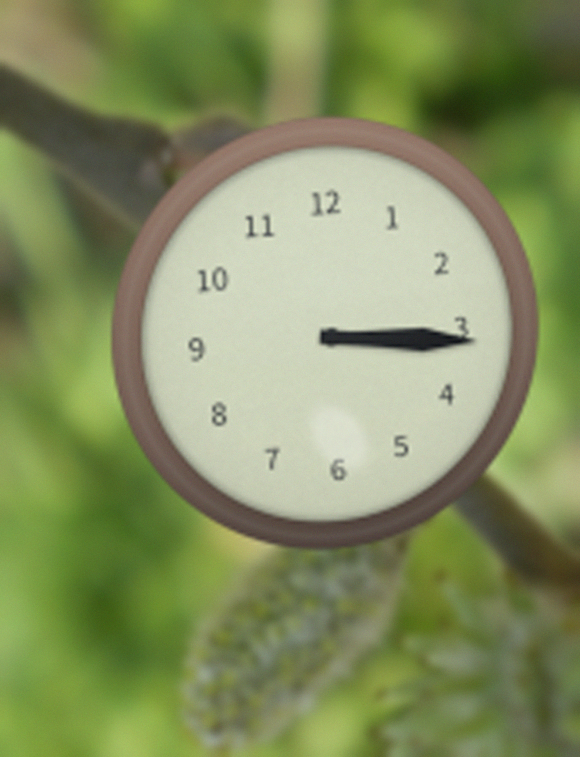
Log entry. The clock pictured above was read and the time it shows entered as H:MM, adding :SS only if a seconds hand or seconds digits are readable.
3:16
